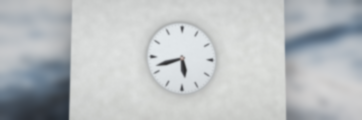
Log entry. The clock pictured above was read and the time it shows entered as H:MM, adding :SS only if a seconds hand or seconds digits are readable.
5:42
